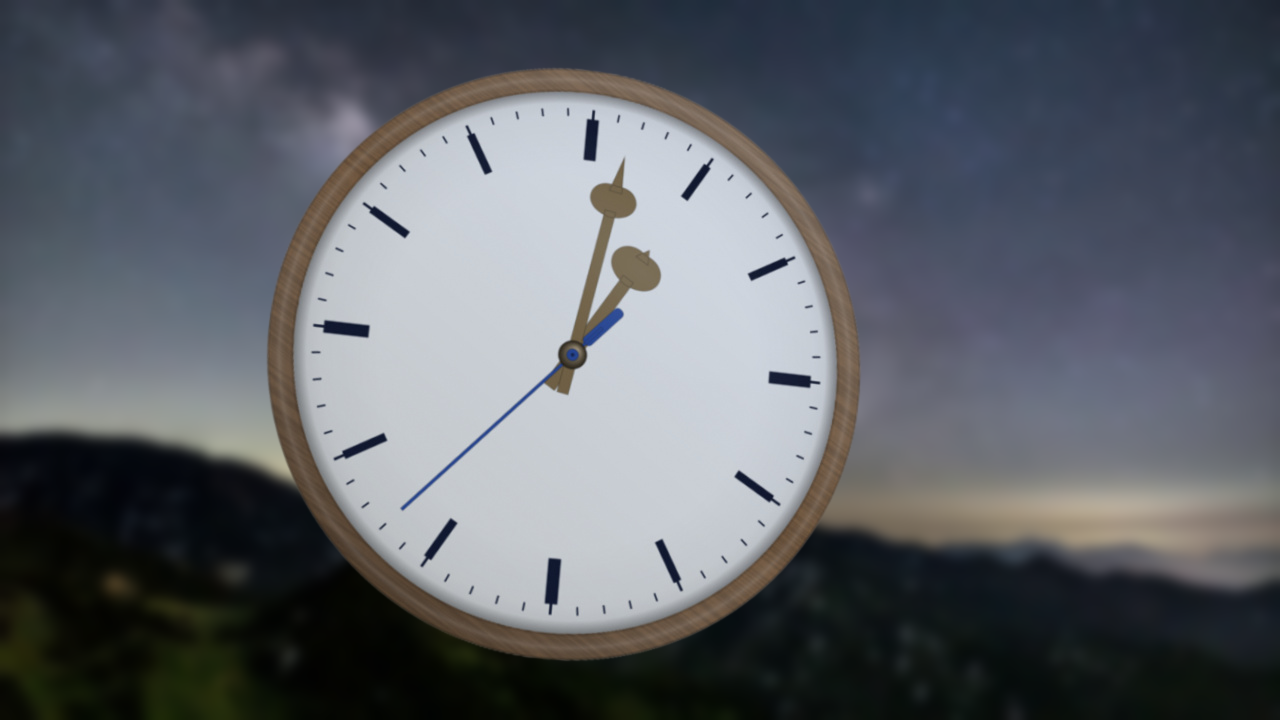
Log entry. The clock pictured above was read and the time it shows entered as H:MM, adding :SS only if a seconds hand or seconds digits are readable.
1:01:37
